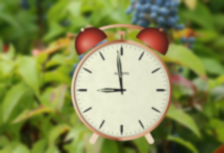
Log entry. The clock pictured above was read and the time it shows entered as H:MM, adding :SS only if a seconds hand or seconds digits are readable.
8:59
